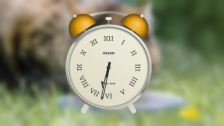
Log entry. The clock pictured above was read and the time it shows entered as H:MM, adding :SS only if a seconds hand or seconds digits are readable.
6:32
